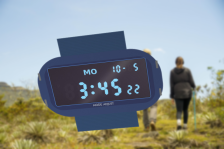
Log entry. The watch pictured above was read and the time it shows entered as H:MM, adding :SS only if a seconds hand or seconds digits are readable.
3:45:22
